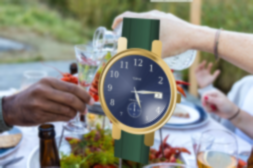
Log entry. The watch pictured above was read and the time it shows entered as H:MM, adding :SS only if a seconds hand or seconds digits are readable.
5:14
